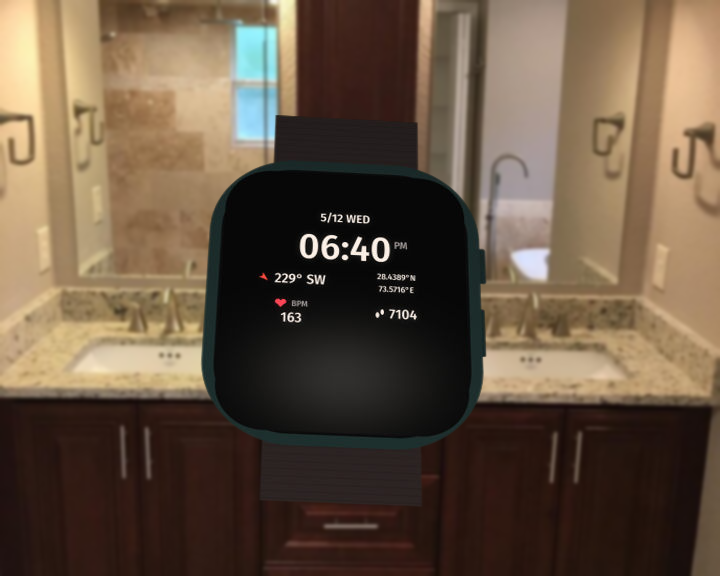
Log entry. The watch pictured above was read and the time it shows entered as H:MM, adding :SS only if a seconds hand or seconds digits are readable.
6:40
